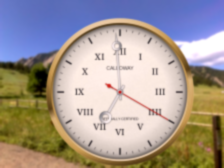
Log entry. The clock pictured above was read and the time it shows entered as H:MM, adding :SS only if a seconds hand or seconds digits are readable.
6:59:20
